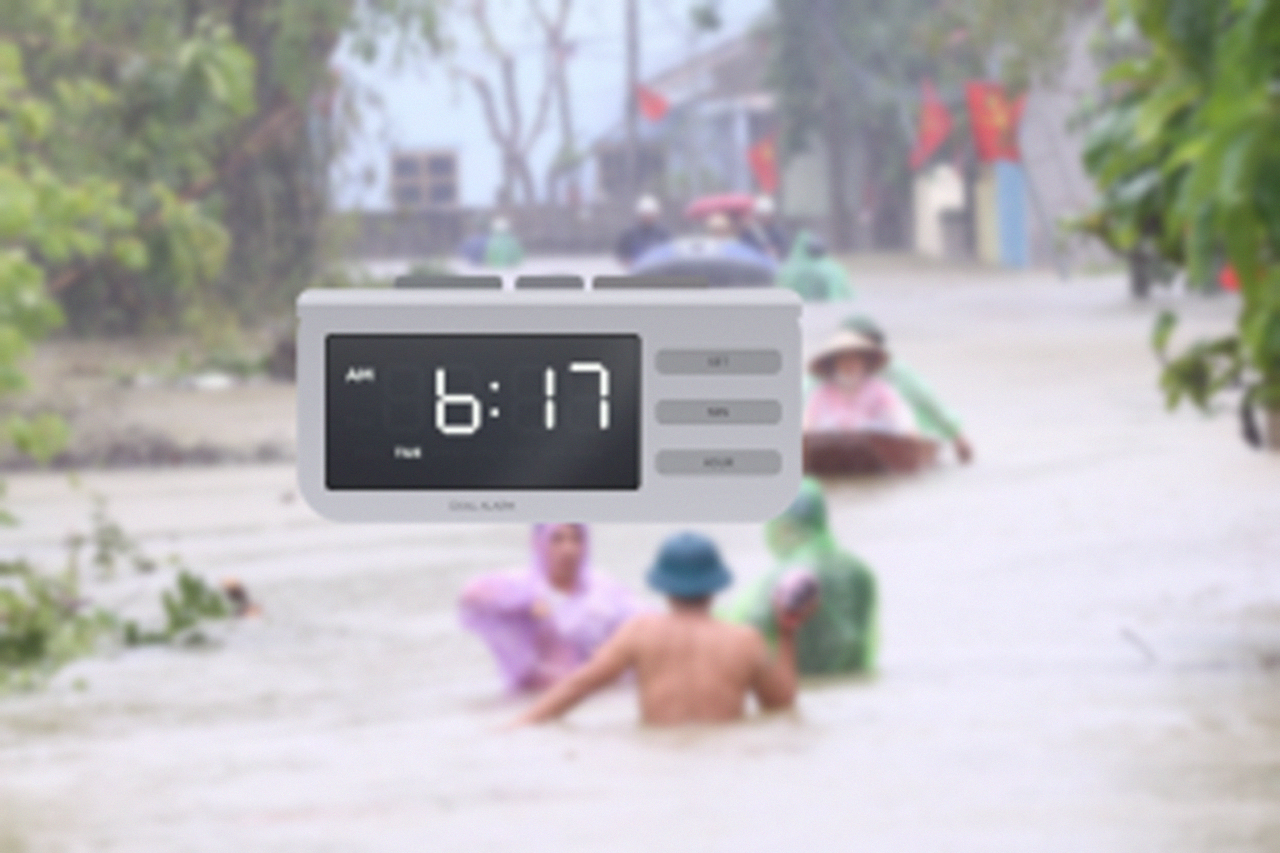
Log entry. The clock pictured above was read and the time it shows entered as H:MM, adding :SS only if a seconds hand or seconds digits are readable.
6:17
